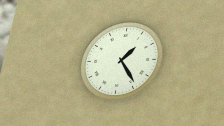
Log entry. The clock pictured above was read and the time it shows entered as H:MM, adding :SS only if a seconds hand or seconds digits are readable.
1:24
